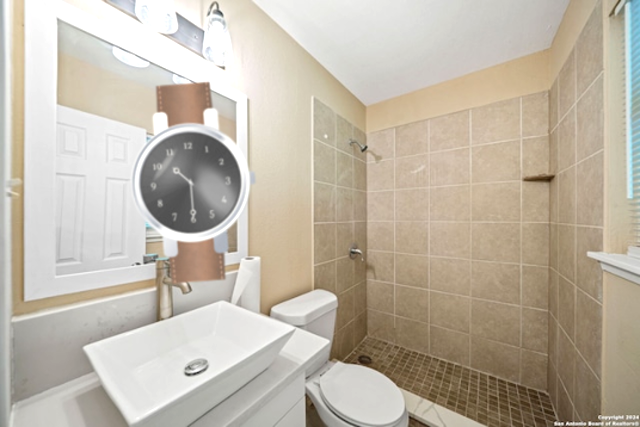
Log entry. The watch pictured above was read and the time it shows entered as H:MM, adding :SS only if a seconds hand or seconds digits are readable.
10:30
